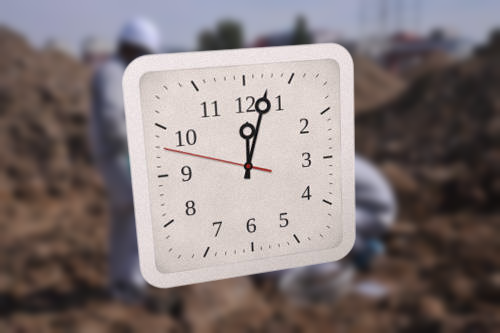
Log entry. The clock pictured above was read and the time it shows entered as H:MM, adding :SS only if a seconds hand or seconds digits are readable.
12:02:48
